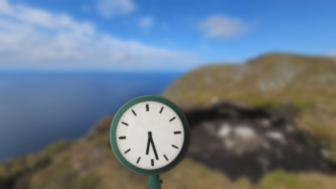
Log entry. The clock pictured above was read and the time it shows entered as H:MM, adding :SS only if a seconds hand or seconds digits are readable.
6:28
